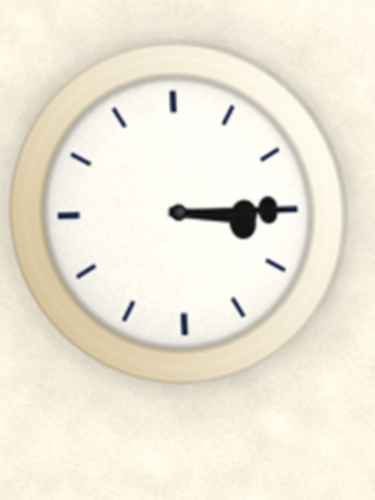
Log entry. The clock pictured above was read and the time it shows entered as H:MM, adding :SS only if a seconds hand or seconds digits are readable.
3:15
